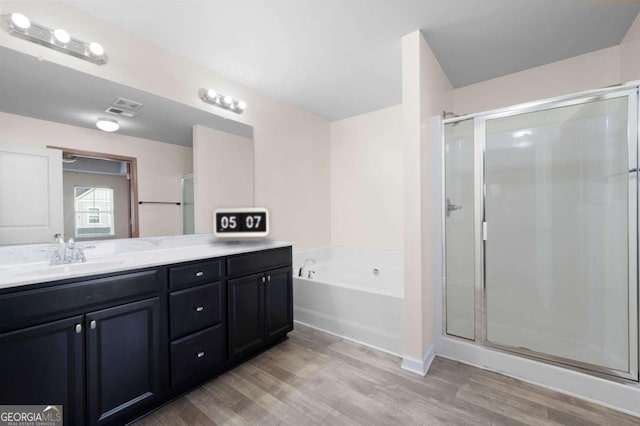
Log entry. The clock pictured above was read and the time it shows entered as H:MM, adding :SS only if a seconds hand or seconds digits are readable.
5:07
